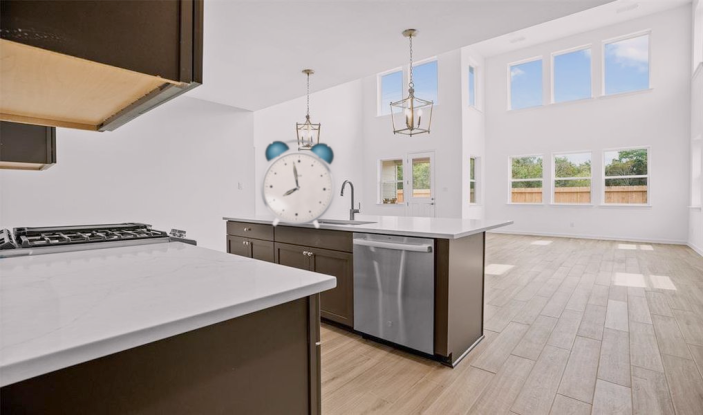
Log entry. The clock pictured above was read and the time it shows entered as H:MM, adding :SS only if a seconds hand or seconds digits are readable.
7:58
